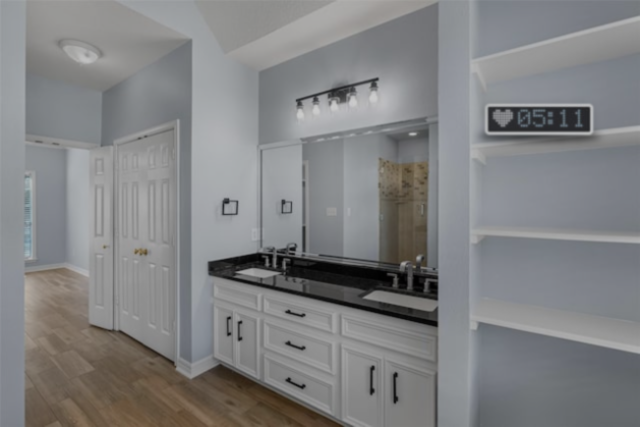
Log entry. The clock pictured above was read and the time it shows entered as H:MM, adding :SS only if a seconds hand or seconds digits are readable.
5:11
